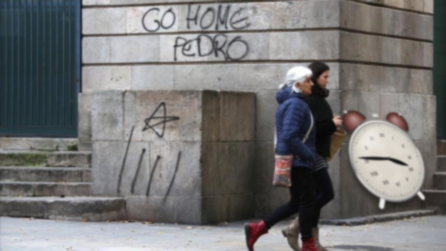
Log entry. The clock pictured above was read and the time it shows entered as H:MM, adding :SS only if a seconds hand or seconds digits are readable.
3:46
